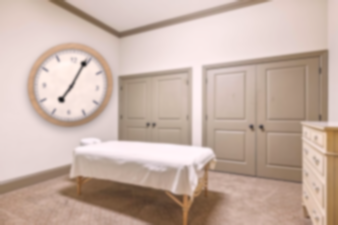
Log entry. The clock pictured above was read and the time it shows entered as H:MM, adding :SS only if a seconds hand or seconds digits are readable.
7:04
